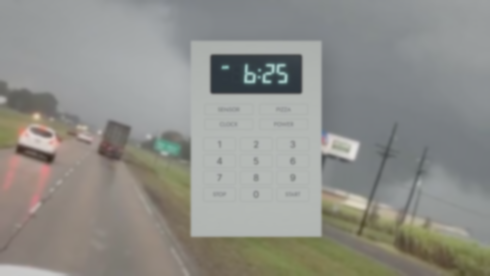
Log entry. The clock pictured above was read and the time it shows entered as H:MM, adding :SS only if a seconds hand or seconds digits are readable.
6:25
